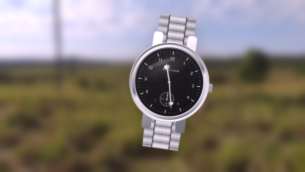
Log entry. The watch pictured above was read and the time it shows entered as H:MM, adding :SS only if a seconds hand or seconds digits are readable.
11:28
